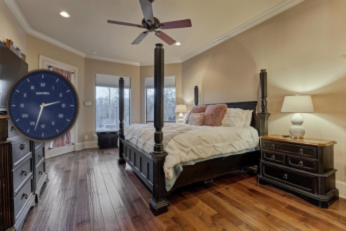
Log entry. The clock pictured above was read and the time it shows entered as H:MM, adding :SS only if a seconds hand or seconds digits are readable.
2:33
